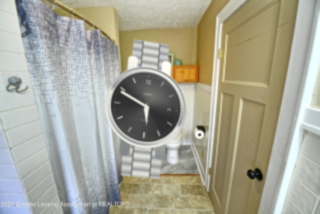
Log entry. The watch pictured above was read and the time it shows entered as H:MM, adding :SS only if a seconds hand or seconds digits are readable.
5:49
